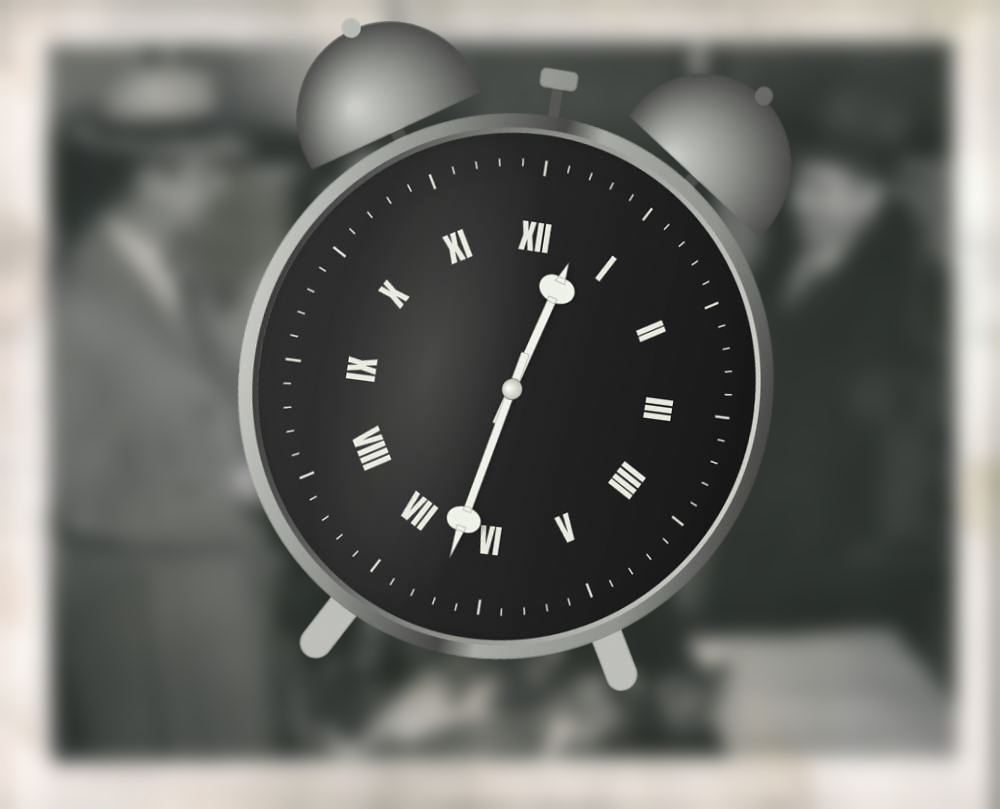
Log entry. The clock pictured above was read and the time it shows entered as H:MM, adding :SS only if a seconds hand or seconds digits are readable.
12:32
